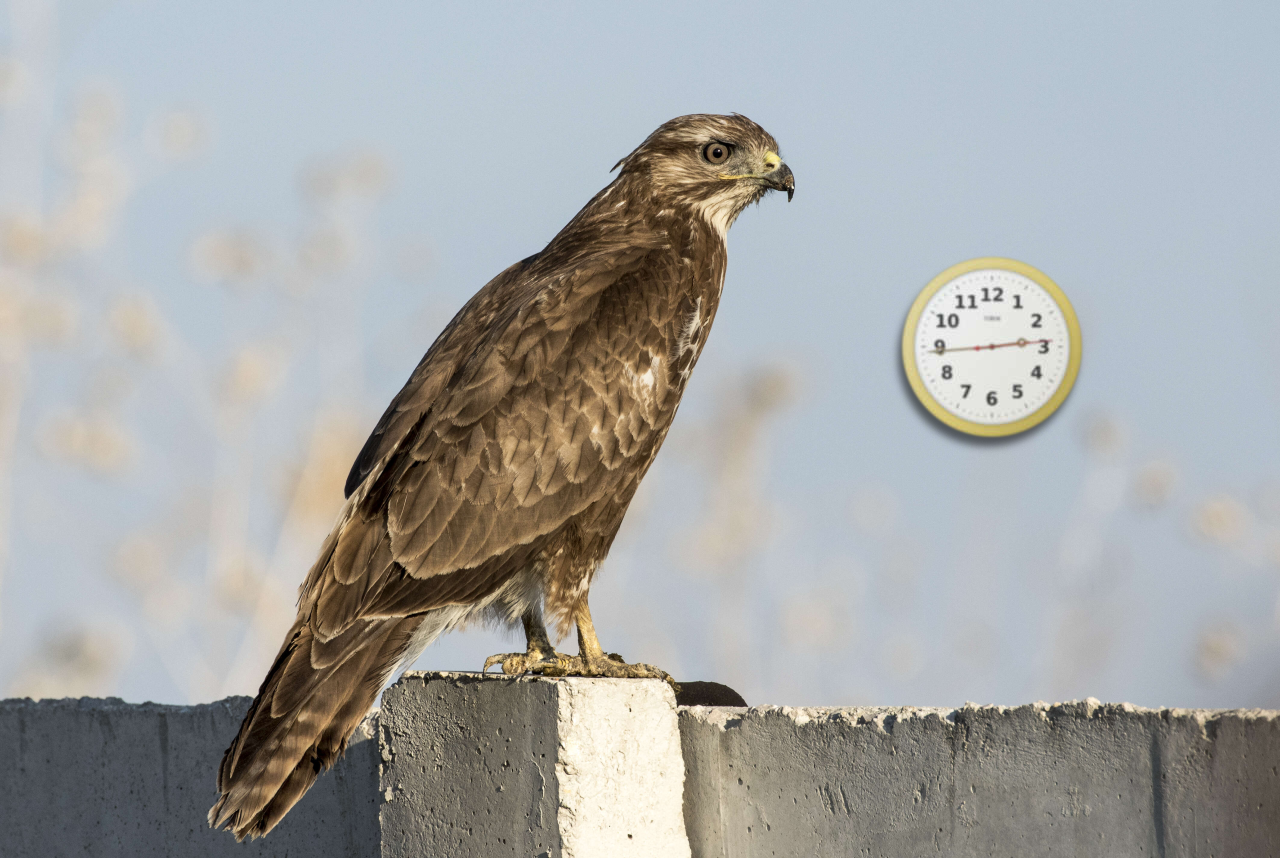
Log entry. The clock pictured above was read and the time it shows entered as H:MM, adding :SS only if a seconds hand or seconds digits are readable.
2:44:14
